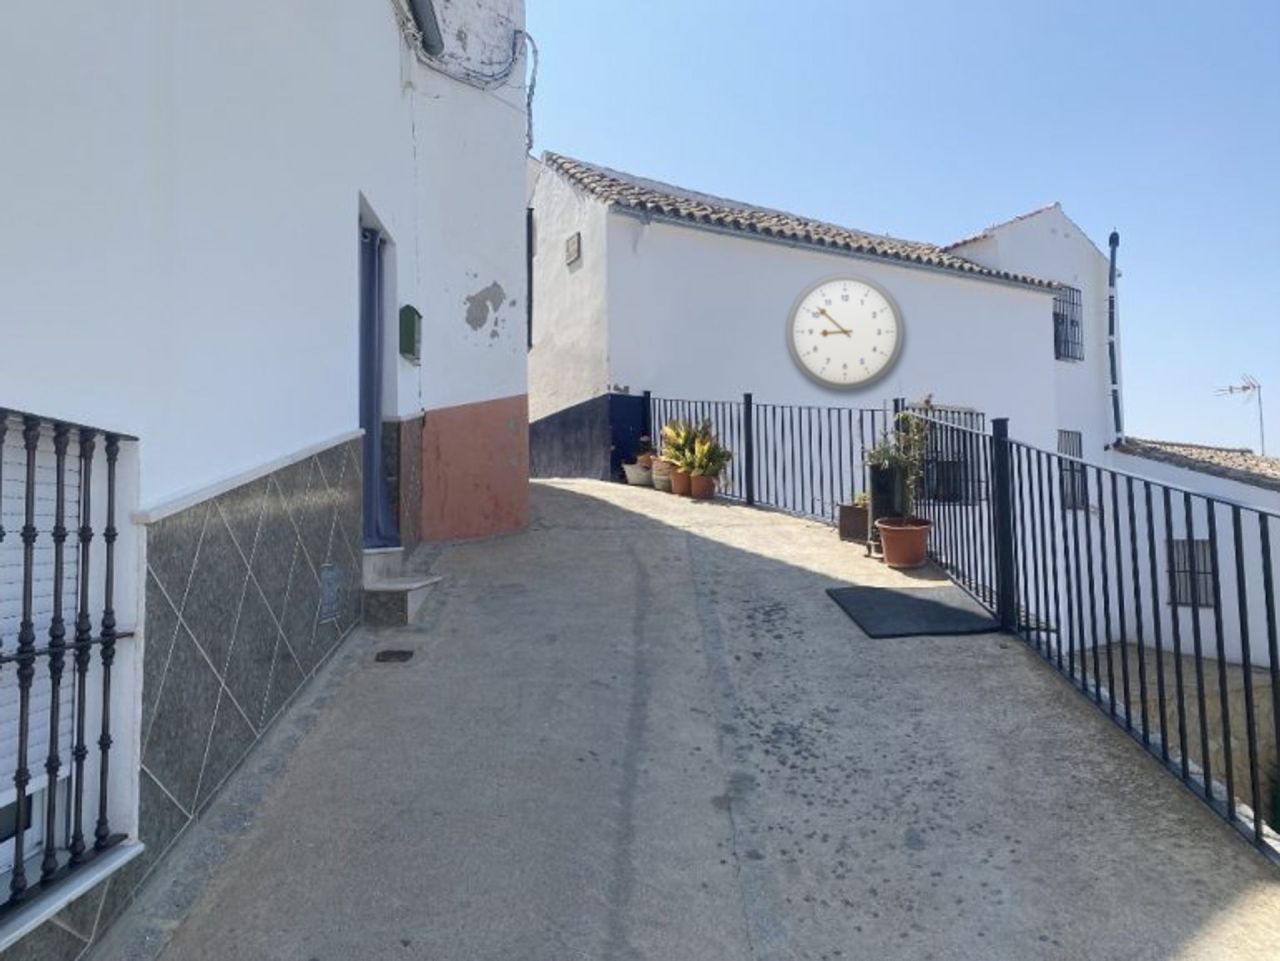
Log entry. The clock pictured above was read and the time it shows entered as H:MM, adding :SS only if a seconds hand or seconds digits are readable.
8:52
